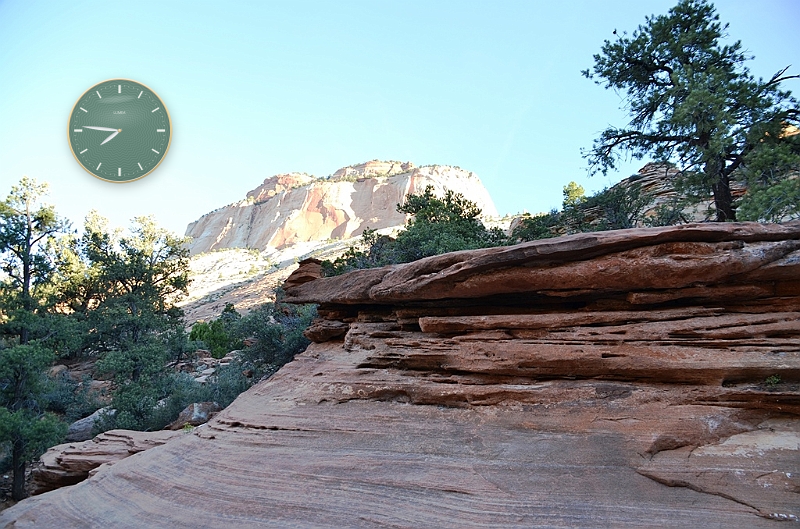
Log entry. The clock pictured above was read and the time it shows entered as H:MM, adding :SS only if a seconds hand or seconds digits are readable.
7:46
